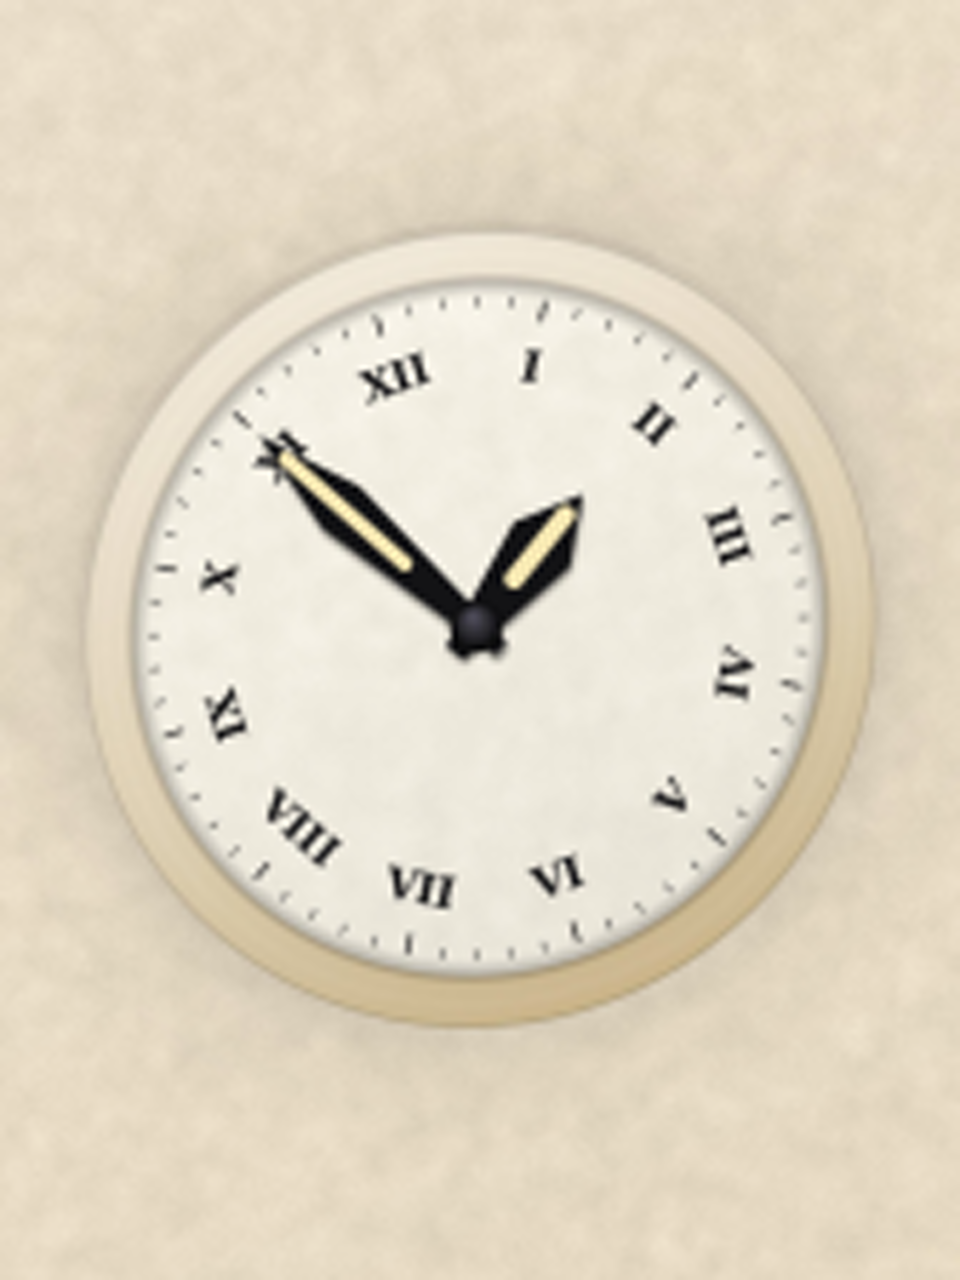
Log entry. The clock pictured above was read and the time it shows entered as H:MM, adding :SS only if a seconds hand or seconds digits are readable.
1:55
